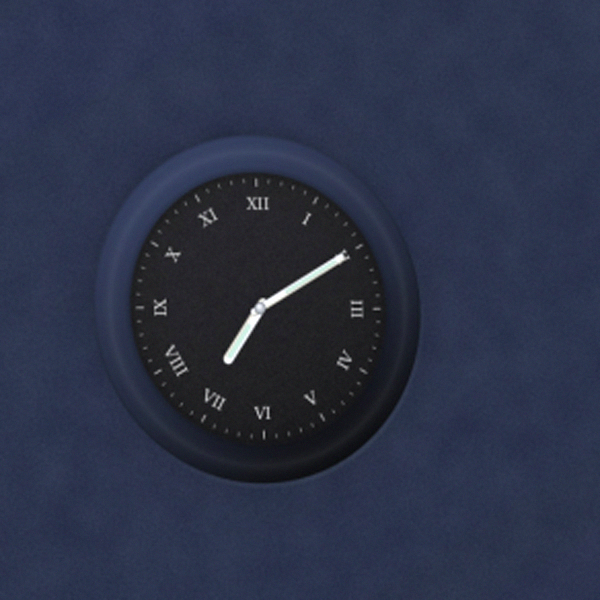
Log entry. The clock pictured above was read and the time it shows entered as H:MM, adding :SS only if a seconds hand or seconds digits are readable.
7:10
